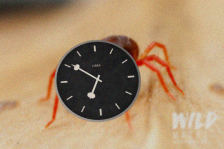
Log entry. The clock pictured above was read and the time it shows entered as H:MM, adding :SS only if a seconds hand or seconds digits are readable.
6:51
